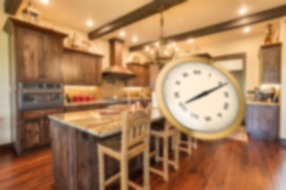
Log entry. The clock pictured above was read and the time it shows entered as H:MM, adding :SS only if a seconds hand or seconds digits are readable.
8:11
